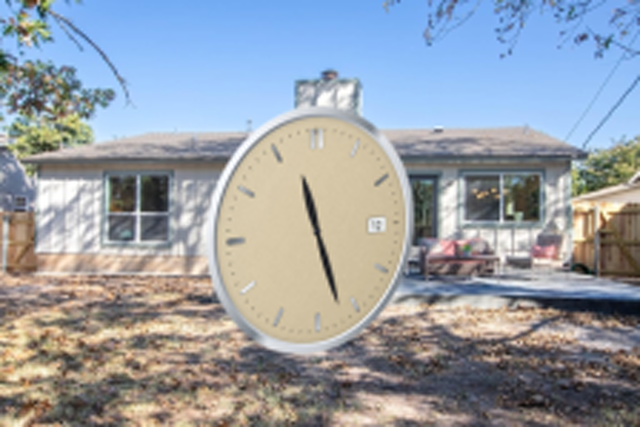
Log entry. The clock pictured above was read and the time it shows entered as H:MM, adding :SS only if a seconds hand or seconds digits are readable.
11:27
